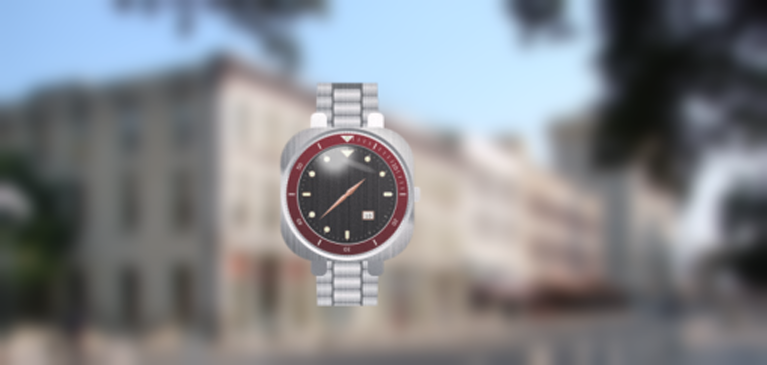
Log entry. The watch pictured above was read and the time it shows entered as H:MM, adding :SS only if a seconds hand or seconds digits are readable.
1:38
